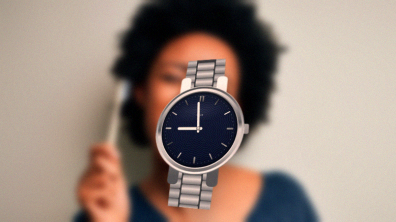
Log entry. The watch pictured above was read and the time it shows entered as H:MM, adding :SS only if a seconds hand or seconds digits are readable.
8:59
